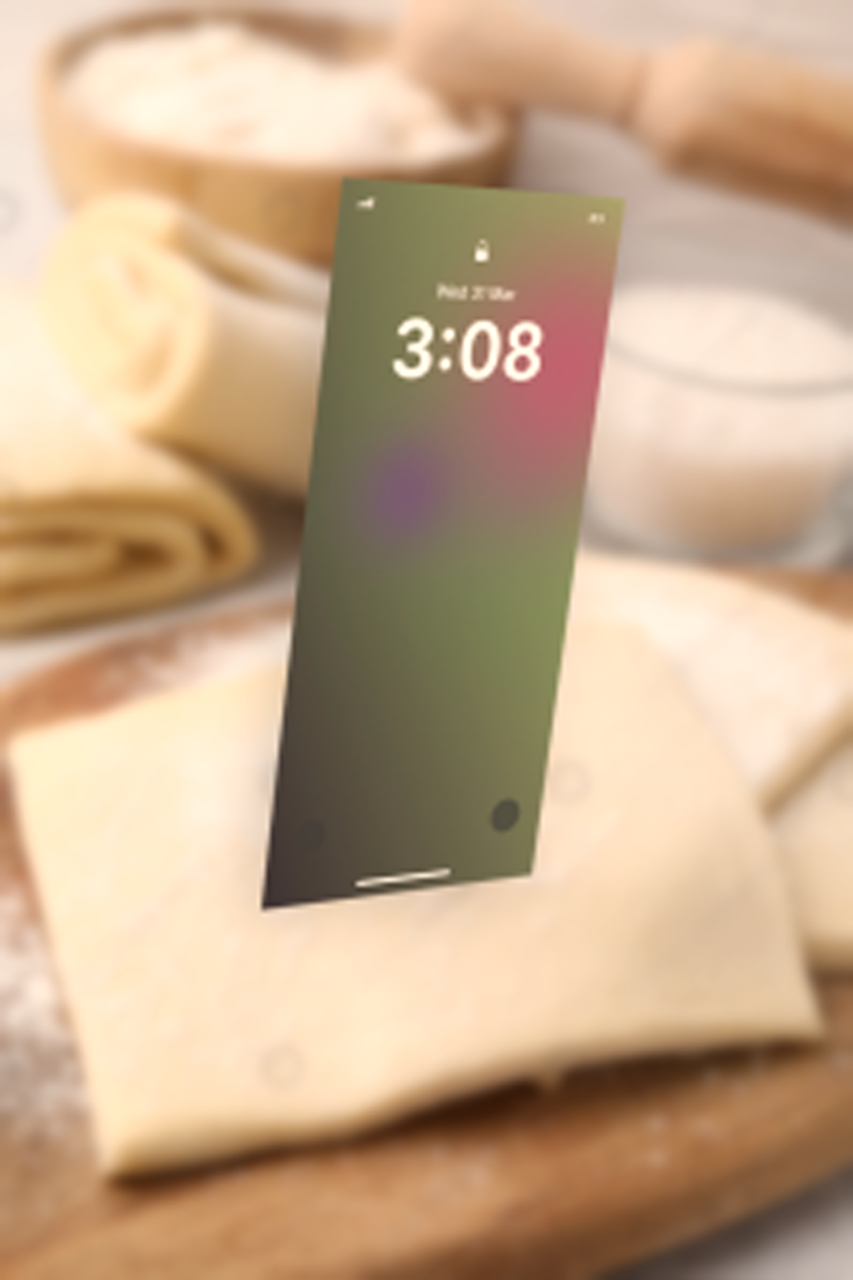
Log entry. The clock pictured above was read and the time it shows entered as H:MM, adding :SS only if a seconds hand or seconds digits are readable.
3:08
